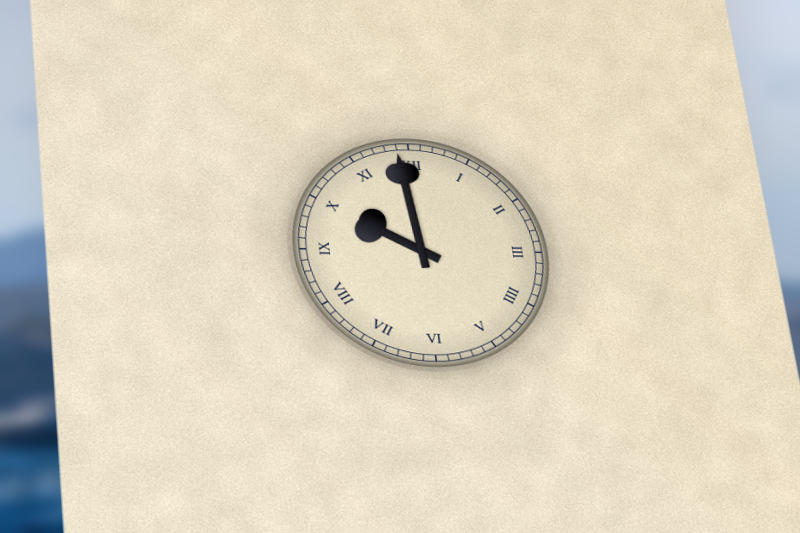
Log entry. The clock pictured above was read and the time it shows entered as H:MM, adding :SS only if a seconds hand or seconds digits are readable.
9:59
